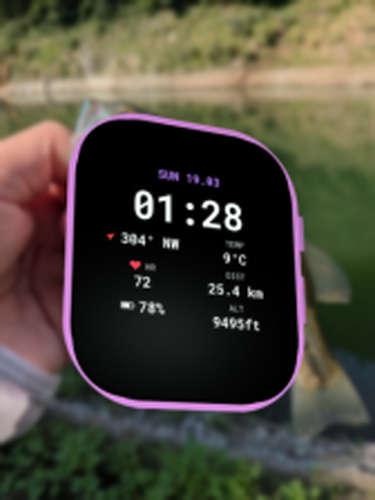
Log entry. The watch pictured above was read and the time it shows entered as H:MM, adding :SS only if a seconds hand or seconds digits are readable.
1:28
